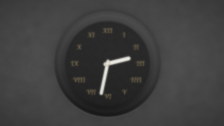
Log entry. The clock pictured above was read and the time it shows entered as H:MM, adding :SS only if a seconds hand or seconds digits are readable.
2:32
